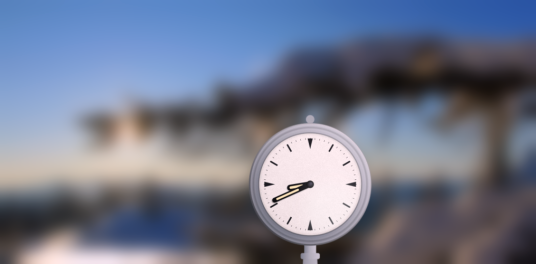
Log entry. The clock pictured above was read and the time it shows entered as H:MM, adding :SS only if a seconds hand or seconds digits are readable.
8:41
